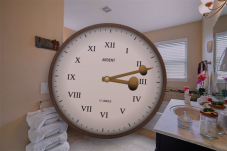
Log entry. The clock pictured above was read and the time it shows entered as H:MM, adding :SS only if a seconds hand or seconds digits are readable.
3:12
